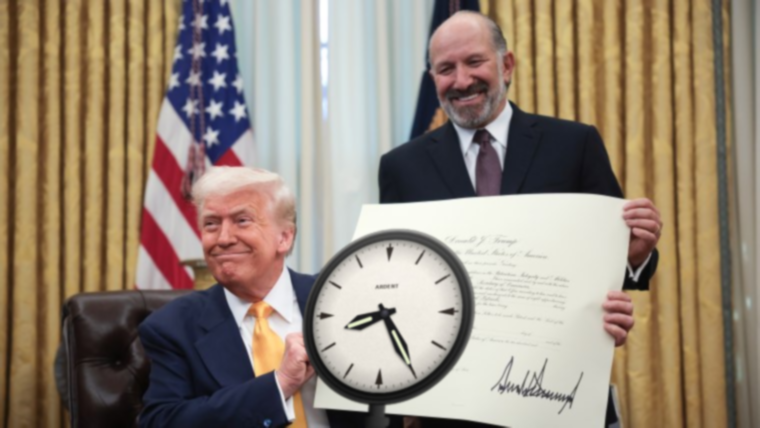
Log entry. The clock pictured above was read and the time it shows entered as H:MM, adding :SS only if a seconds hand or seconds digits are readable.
8:25
